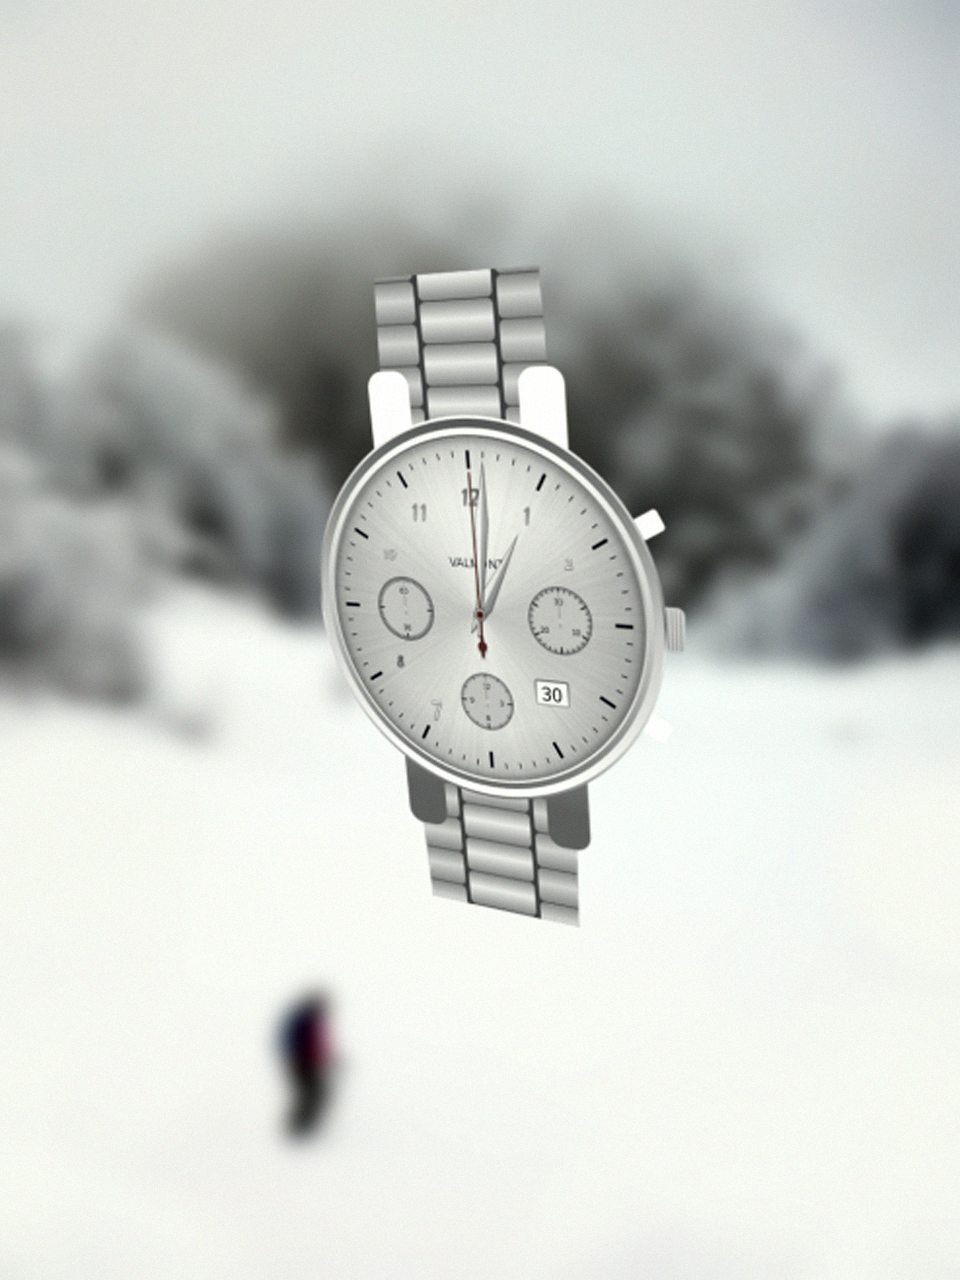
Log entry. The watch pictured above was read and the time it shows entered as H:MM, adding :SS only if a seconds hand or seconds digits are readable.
1:01
